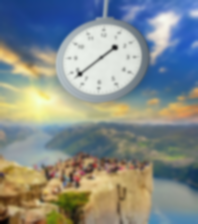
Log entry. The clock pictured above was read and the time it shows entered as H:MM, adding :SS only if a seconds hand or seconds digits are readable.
1:38
